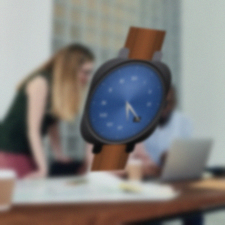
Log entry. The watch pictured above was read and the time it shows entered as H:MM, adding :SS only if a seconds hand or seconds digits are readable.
5:22
